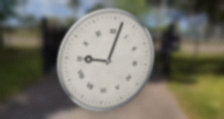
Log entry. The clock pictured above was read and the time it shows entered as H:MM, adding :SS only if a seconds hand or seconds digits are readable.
9:02
